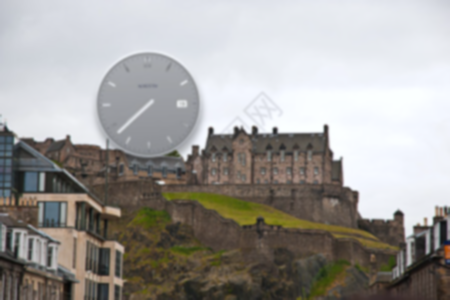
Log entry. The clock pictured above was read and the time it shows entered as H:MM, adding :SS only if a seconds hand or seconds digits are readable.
7:38
